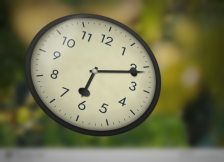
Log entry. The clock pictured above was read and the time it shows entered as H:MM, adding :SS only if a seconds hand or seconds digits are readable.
6:11
